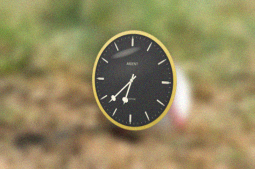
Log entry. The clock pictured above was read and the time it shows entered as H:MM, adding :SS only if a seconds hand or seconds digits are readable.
6:38
